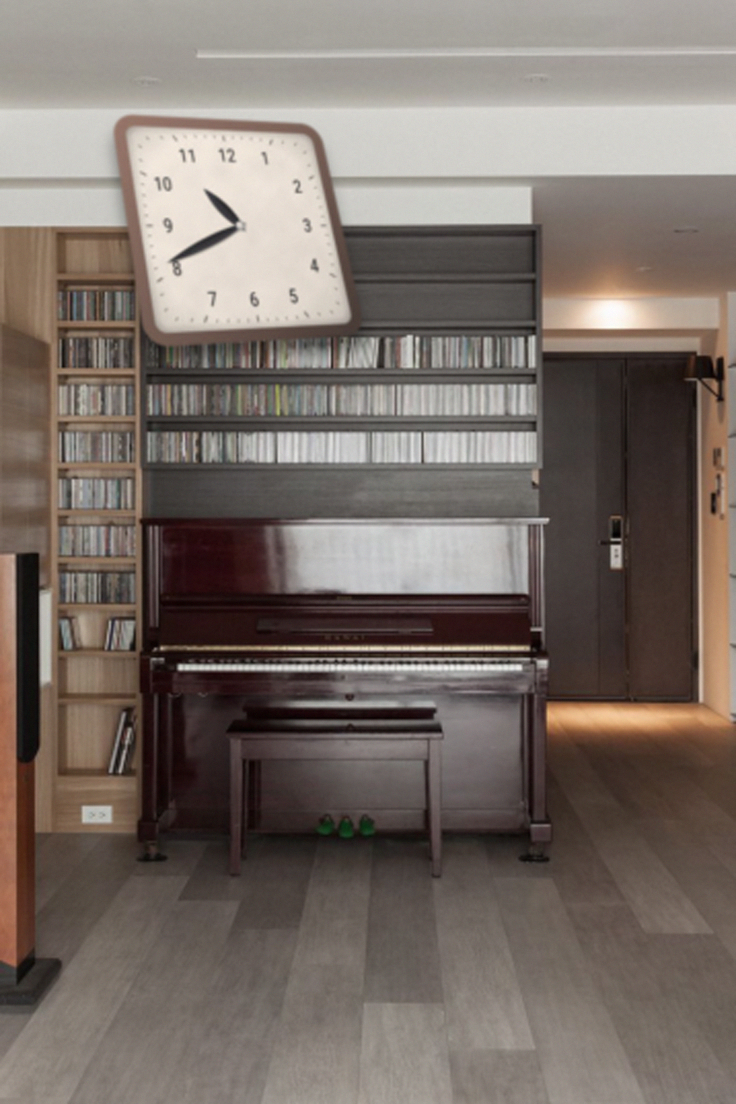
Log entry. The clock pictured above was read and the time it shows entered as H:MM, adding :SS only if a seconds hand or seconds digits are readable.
10:41
